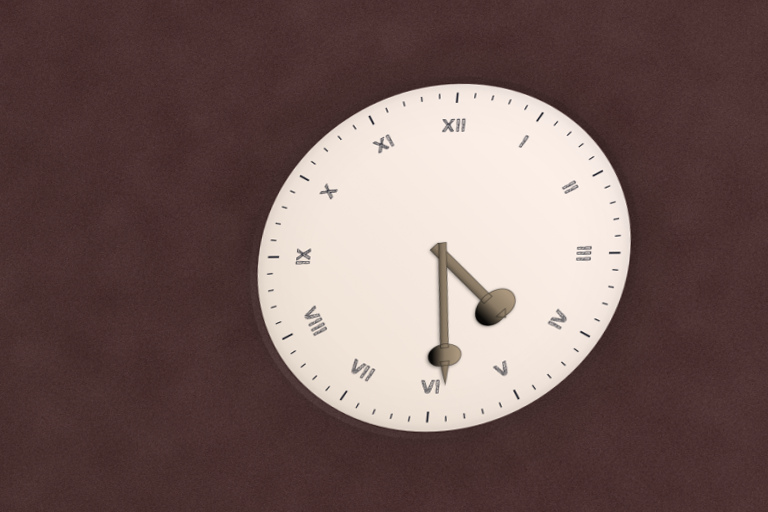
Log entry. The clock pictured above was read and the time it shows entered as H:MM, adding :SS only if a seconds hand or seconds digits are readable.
4:29
